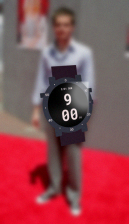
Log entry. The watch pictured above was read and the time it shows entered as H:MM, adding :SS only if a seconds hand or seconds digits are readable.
9:00
